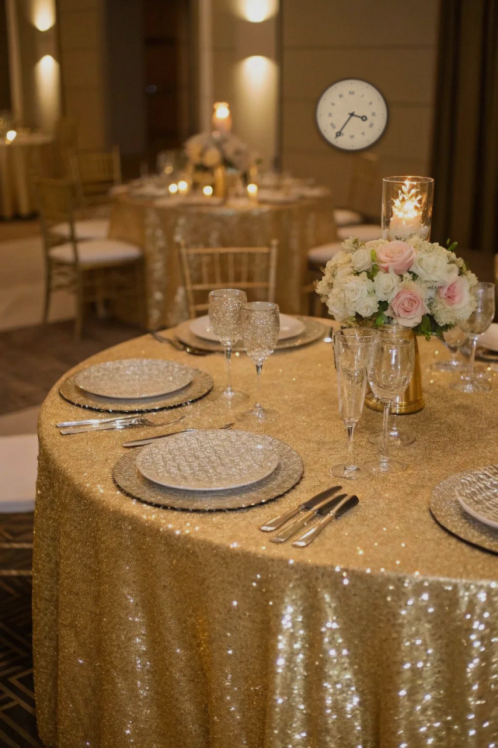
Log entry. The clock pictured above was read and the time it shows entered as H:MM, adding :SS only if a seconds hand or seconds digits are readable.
3:36
